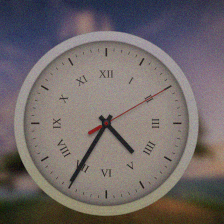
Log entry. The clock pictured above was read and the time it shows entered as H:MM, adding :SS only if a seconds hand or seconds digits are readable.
4:35:10
